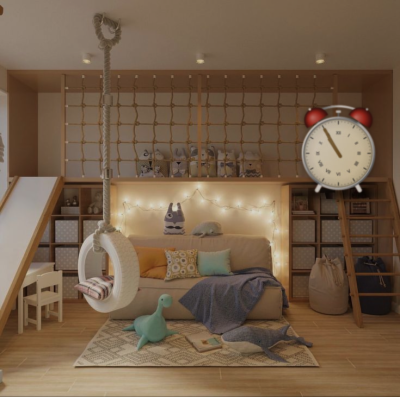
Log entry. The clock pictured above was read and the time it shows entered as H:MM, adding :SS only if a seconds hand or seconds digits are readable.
10:55
